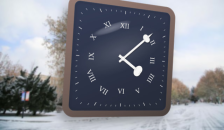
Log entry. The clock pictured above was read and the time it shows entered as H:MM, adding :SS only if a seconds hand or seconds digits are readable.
4:08
